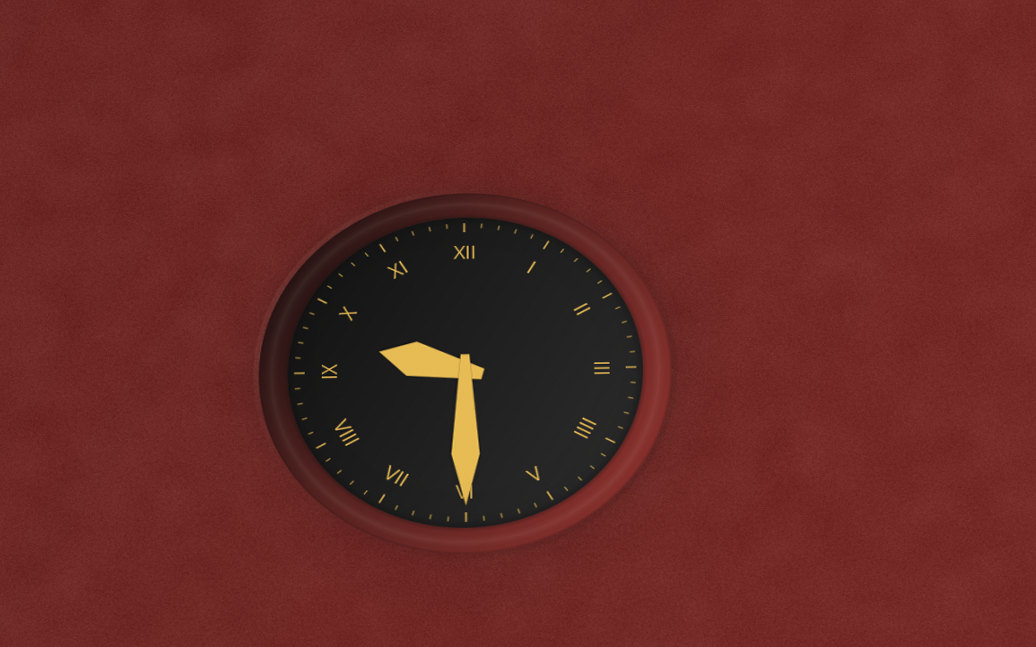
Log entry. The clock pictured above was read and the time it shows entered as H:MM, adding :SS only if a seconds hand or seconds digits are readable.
9:30
